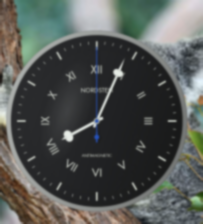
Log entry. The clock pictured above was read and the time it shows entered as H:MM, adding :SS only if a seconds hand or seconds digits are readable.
8:04:00
